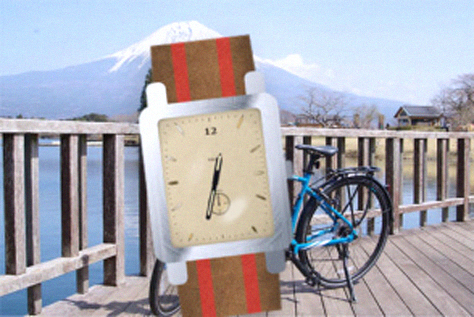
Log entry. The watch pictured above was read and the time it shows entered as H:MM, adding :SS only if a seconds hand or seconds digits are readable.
12:33
